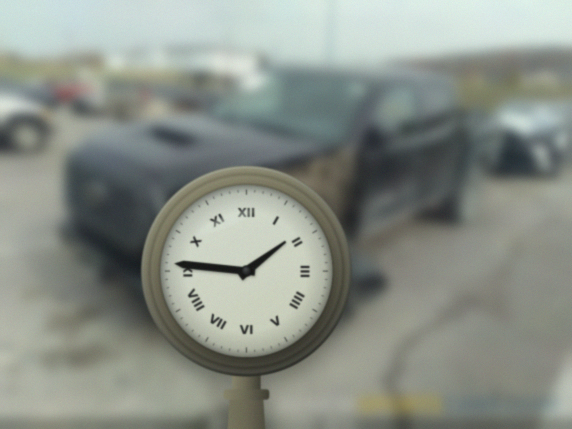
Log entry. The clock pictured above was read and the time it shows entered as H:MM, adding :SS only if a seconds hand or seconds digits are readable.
1:46
